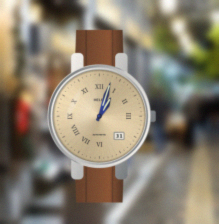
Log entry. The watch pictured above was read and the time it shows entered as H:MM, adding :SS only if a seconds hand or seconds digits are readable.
1:03
